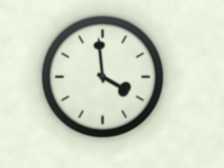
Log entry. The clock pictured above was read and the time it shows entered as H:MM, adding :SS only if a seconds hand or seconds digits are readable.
3:59
